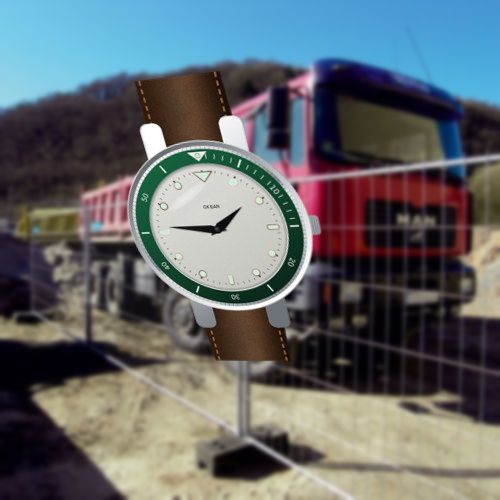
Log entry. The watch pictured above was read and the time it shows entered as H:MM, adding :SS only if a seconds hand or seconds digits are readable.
1:46
